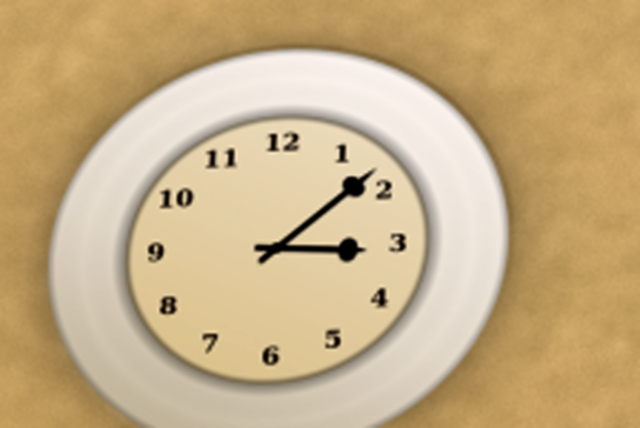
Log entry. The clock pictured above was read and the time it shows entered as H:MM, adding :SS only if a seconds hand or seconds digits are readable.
3:08
